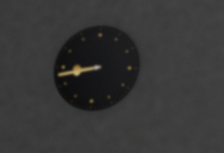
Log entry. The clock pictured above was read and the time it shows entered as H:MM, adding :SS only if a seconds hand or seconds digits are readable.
8:43
